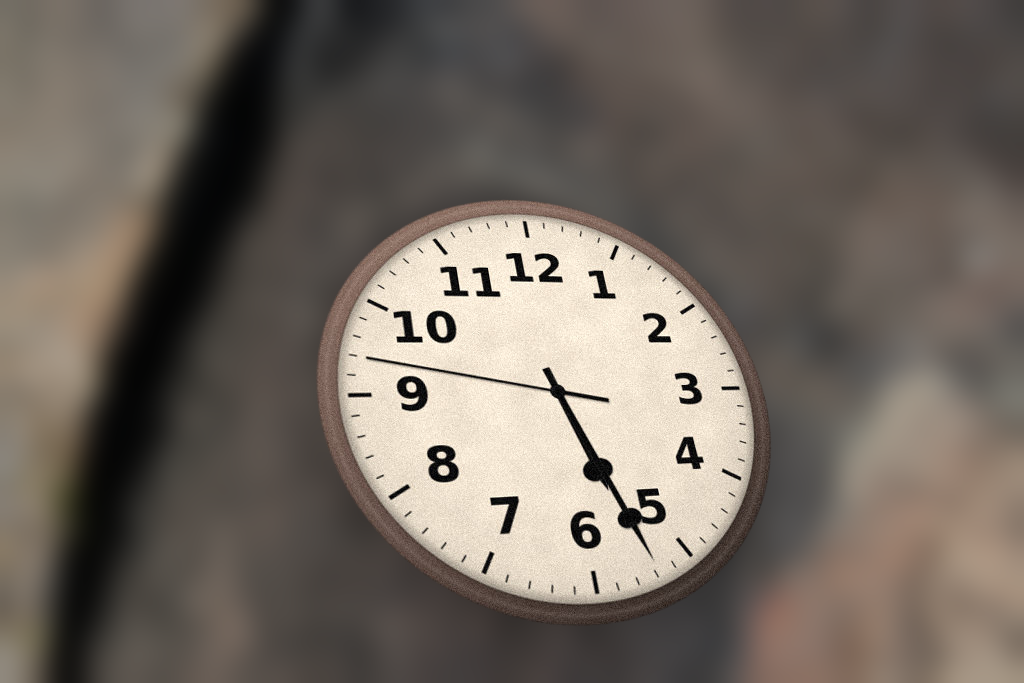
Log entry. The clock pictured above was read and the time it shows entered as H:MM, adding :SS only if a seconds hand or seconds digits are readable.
5:26:47
